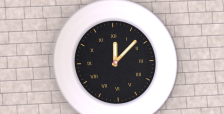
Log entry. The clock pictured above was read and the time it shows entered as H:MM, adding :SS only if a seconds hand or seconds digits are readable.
12:08
